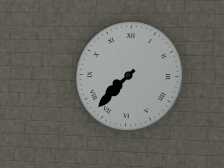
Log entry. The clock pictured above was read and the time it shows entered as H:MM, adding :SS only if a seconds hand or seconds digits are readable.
7:37
